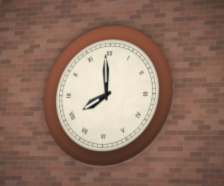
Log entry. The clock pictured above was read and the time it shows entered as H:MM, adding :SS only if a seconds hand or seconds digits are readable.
7:59
